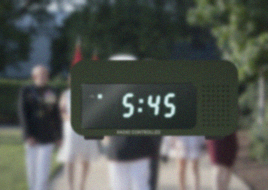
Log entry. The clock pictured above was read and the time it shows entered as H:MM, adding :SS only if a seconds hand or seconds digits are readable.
5:45
